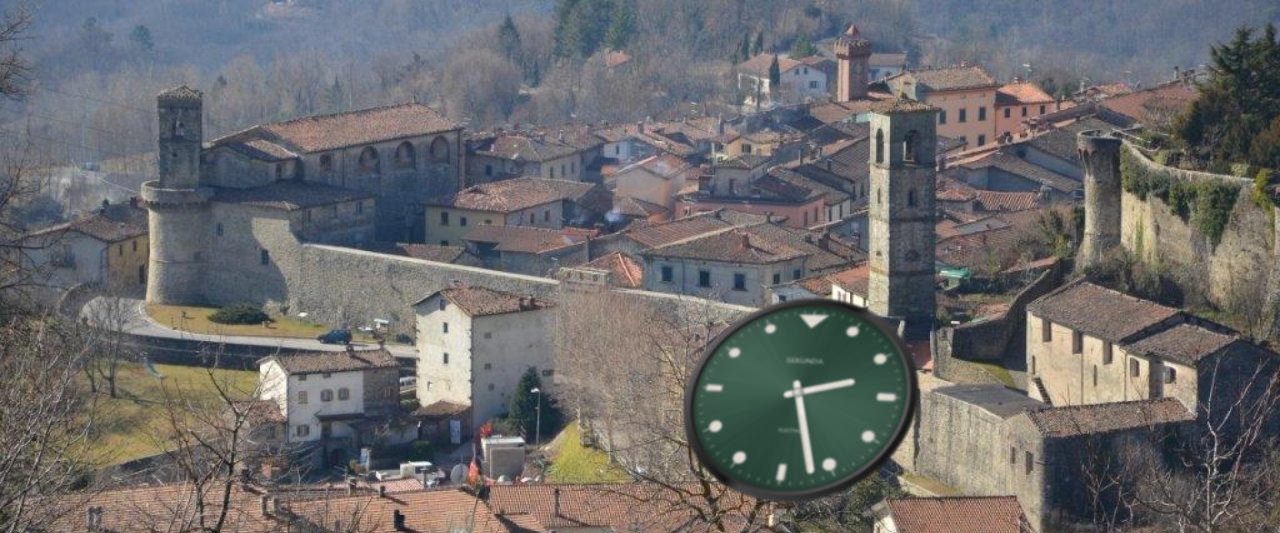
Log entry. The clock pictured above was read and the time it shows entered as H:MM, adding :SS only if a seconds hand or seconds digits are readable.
2:27
